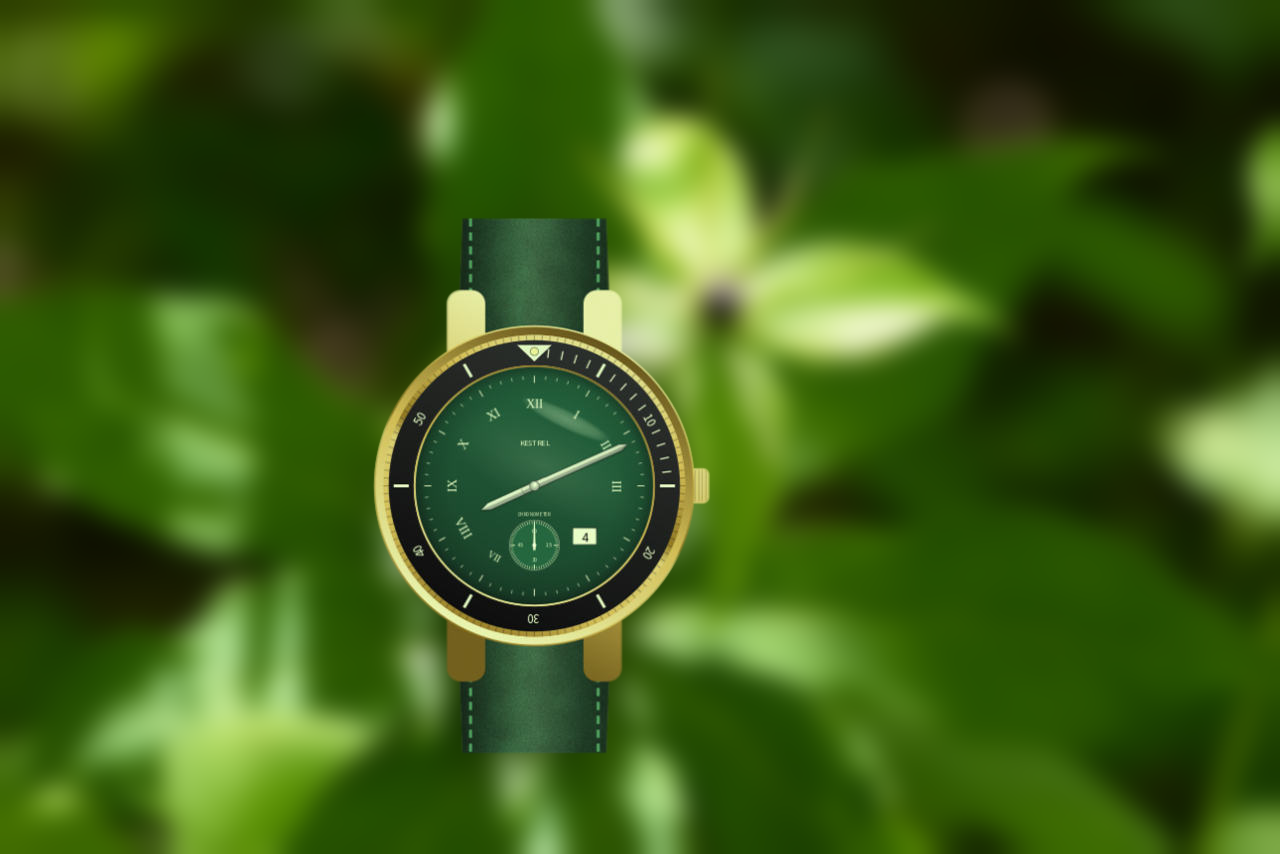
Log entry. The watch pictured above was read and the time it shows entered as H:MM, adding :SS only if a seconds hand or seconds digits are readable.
8:11
